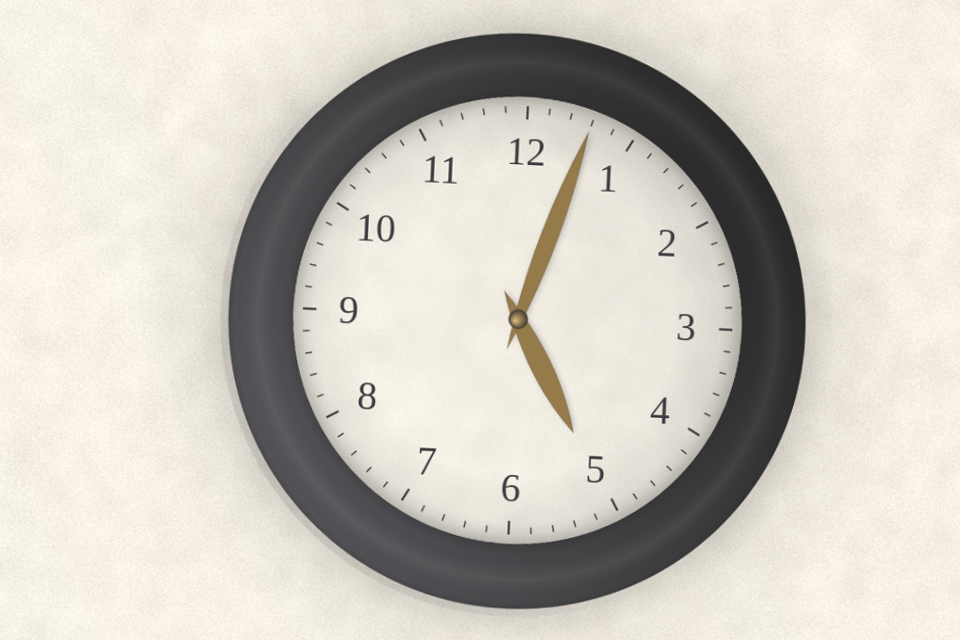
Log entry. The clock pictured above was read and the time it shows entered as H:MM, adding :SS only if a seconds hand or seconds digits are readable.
5:03
